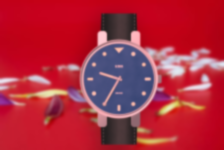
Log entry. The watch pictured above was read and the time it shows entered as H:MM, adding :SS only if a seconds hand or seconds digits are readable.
9:35
